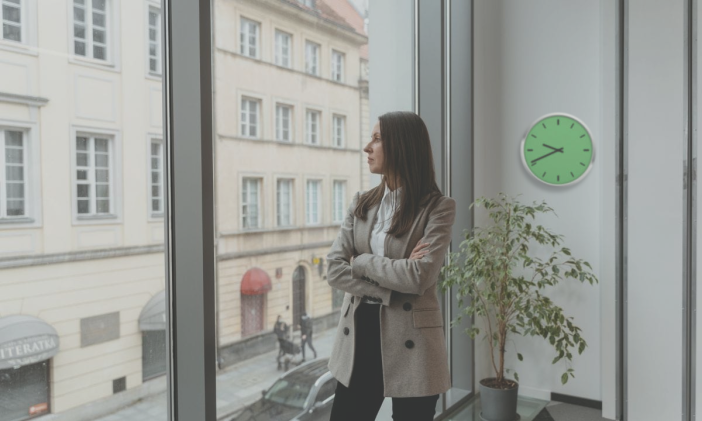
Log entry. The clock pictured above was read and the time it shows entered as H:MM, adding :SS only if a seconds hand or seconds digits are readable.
9:41
